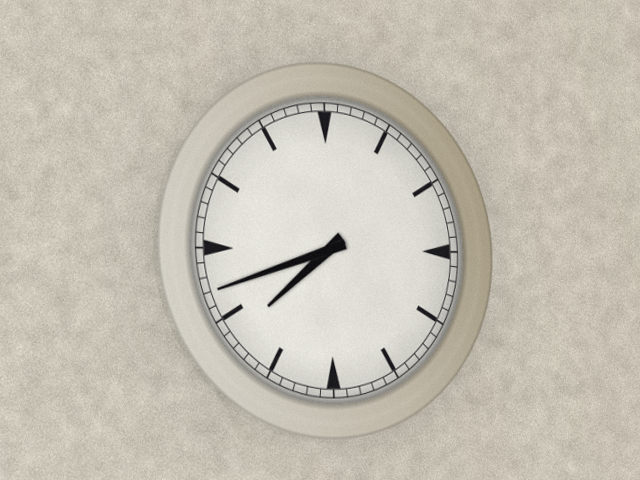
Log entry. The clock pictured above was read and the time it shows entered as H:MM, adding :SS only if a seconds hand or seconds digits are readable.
7:42
